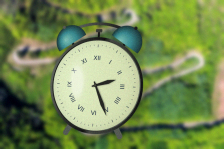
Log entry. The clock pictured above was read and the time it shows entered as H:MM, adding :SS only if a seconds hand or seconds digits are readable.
2:26
